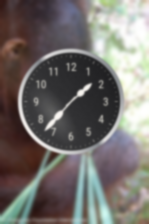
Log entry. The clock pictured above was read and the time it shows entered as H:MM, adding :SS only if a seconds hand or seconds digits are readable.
1:37
